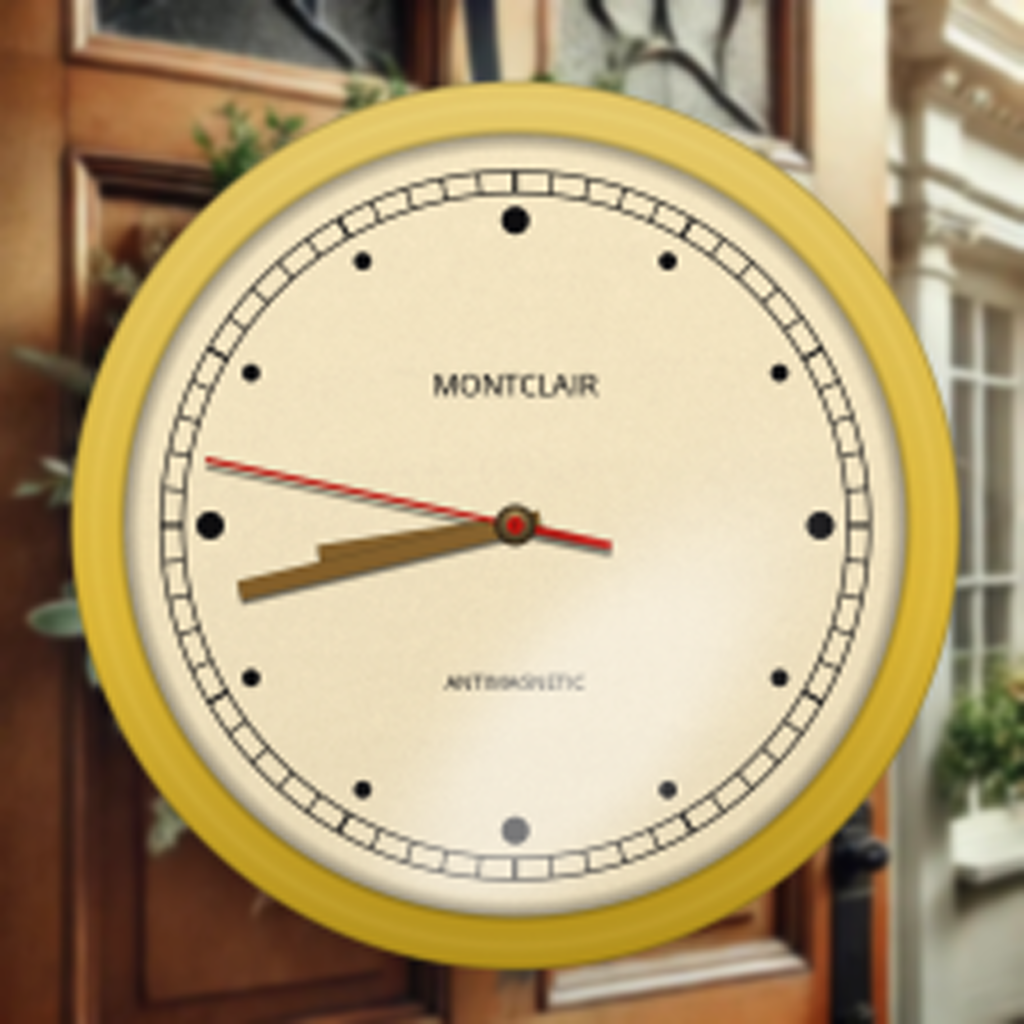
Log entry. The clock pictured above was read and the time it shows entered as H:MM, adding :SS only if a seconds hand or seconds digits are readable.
8:42:47
